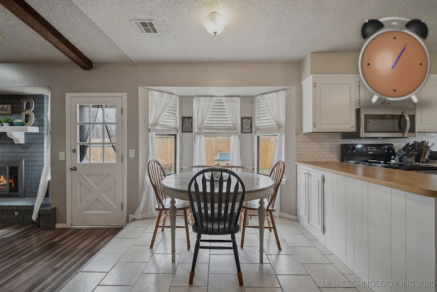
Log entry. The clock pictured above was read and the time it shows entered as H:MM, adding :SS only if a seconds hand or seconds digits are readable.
1:05
